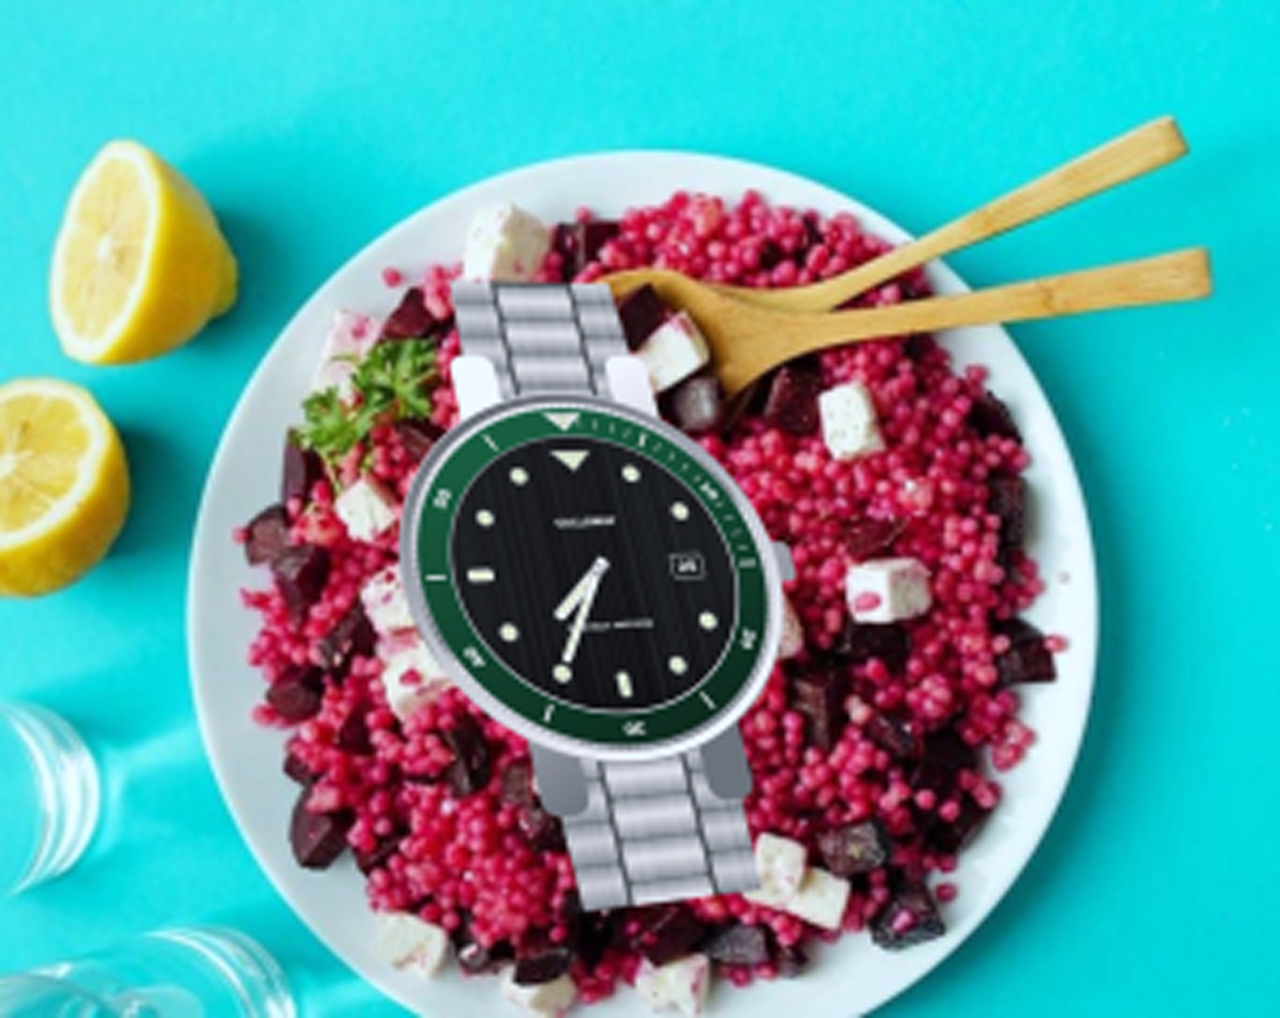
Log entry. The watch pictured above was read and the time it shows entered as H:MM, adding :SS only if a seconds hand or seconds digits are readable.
7:35
